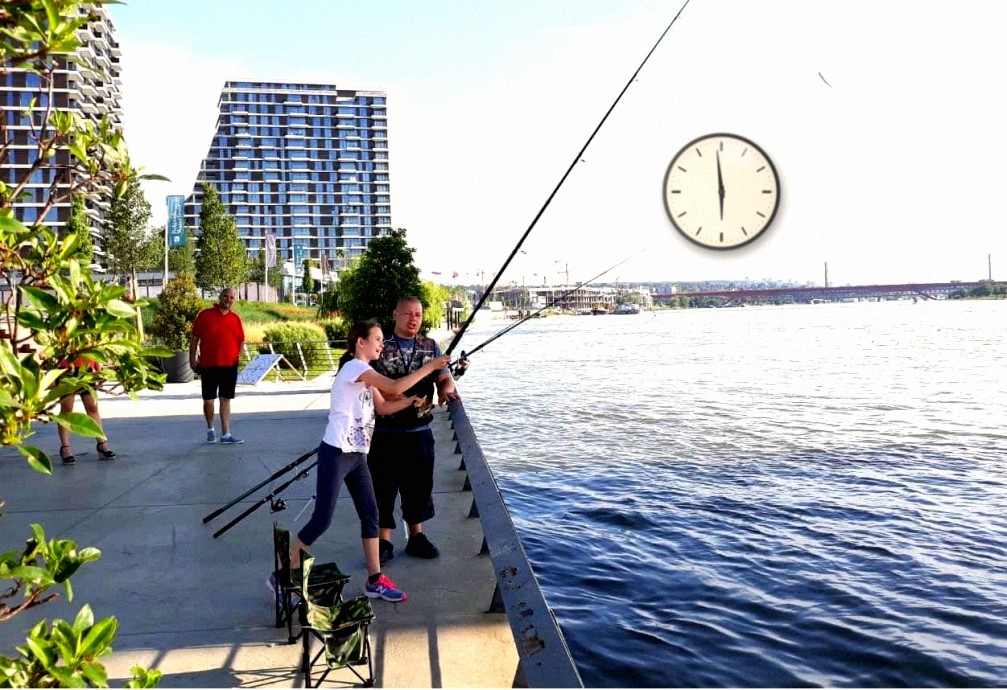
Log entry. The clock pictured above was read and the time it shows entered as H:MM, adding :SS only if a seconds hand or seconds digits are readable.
5:59
